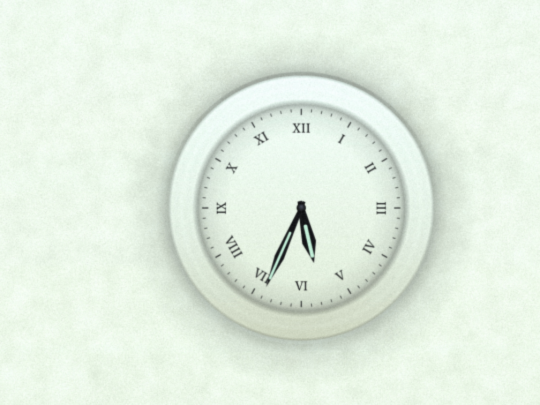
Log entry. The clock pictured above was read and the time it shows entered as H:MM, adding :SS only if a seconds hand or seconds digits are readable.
5:34
